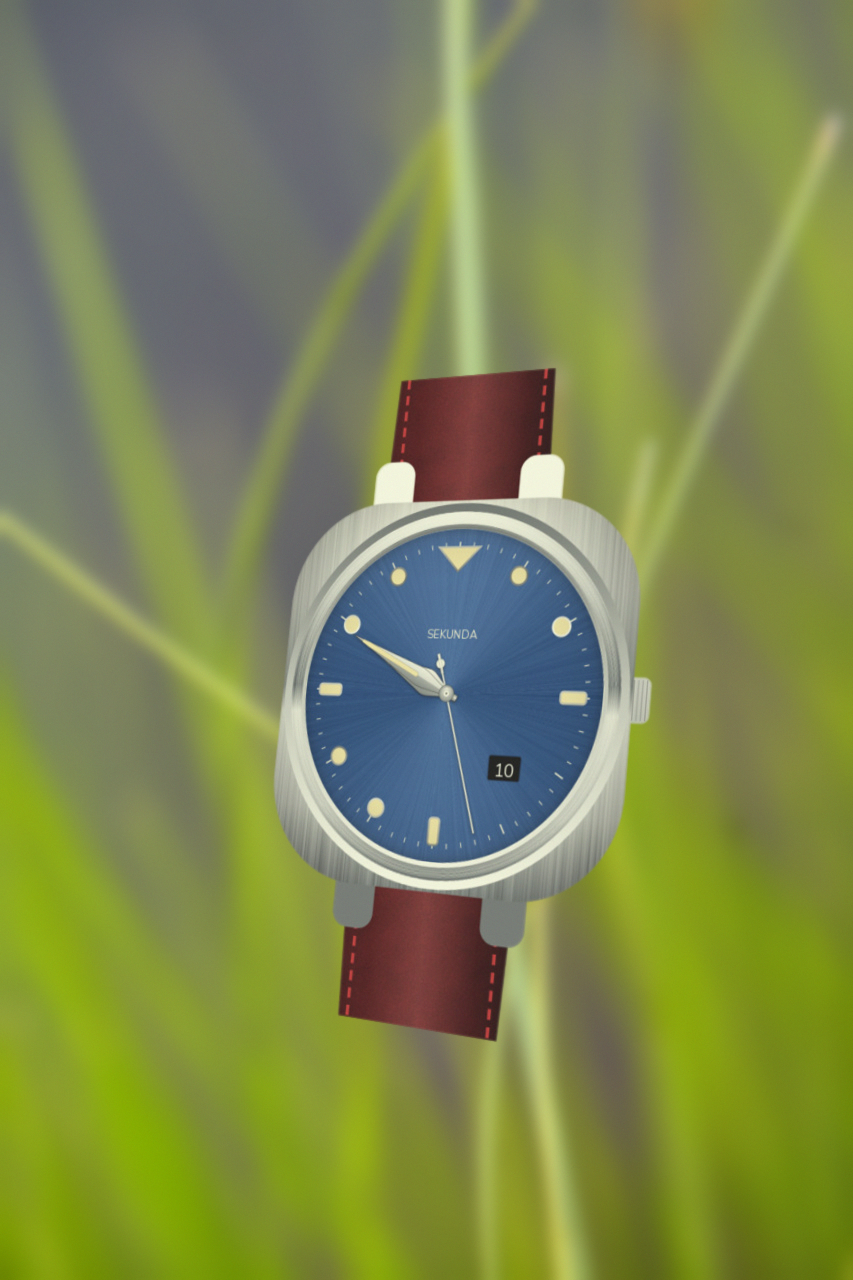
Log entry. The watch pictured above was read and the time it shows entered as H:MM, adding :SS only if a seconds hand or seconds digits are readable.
9:49:27
